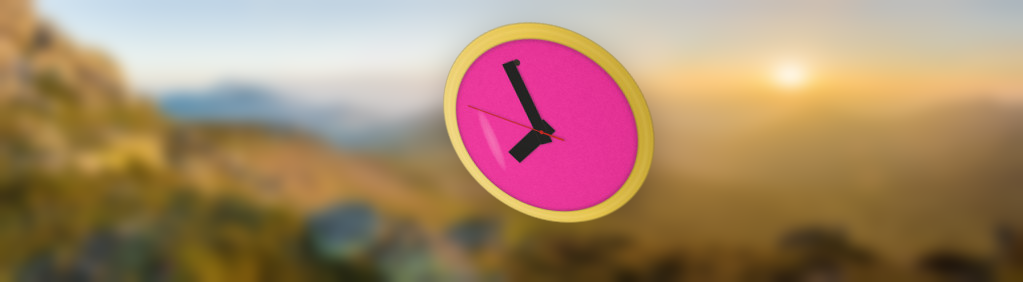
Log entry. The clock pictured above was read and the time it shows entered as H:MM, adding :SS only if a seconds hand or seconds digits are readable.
7:58:50
